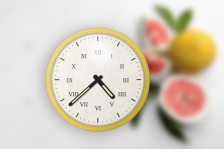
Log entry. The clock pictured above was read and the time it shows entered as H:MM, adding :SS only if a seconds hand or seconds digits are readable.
4:38
